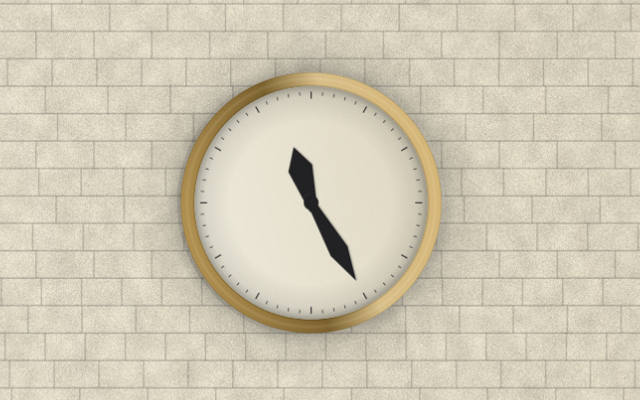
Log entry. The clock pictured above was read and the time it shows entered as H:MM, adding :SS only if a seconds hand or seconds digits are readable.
11:25
